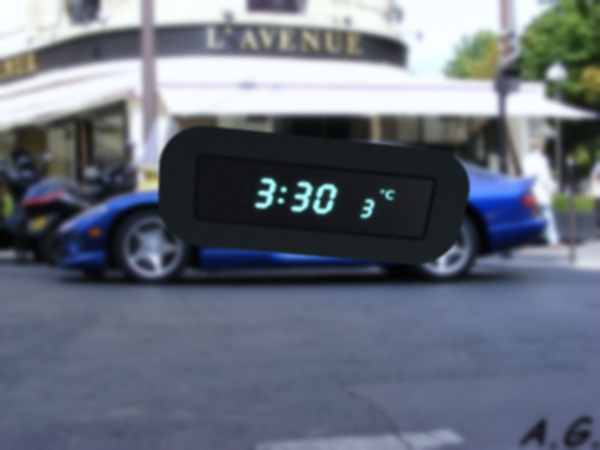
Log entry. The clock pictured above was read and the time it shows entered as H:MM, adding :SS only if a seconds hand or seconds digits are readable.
3:30
